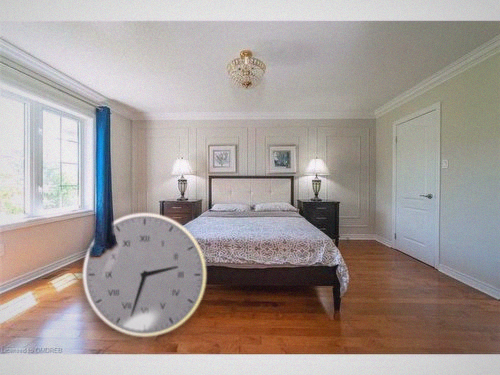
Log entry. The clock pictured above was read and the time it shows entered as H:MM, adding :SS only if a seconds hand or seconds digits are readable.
2:33
